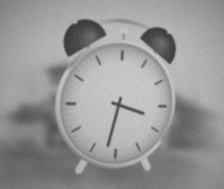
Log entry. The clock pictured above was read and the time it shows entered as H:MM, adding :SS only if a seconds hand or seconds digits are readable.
3:32
